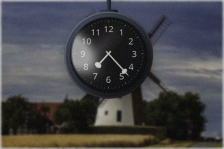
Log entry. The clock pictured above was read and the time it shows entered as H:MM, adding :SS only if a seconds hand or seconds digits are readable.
7:23
